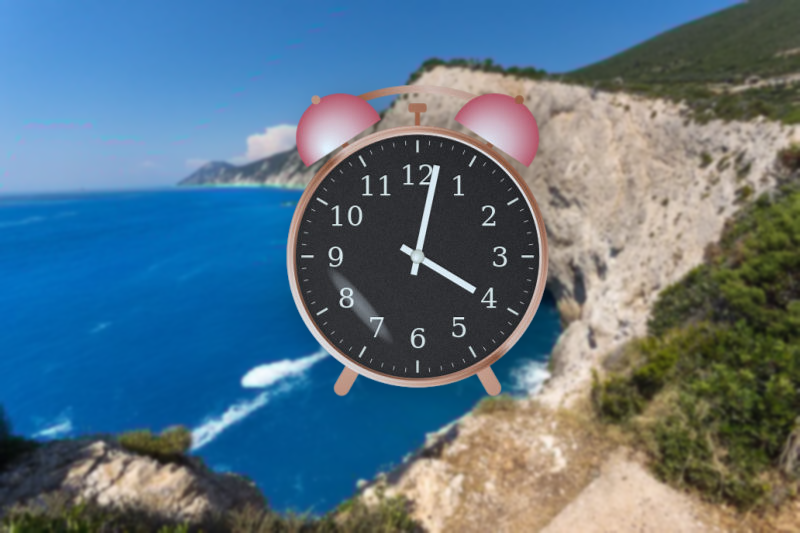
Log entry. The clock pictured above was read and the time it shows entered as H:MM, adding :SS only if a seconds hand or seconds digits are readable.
4:02
